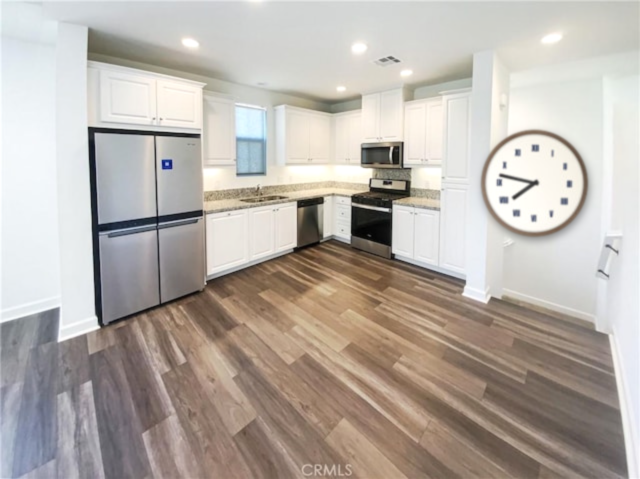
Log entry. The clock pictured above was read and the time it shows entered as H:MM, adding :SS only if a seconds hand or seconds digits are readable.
7:47
